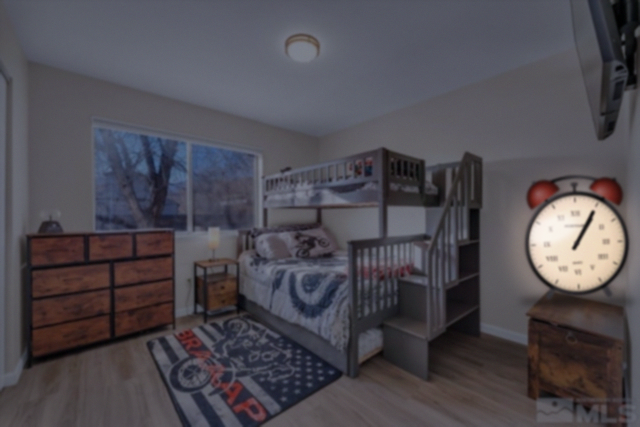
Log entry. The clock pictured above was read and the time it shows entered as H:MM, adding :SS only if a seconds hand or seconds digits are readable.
1:05
